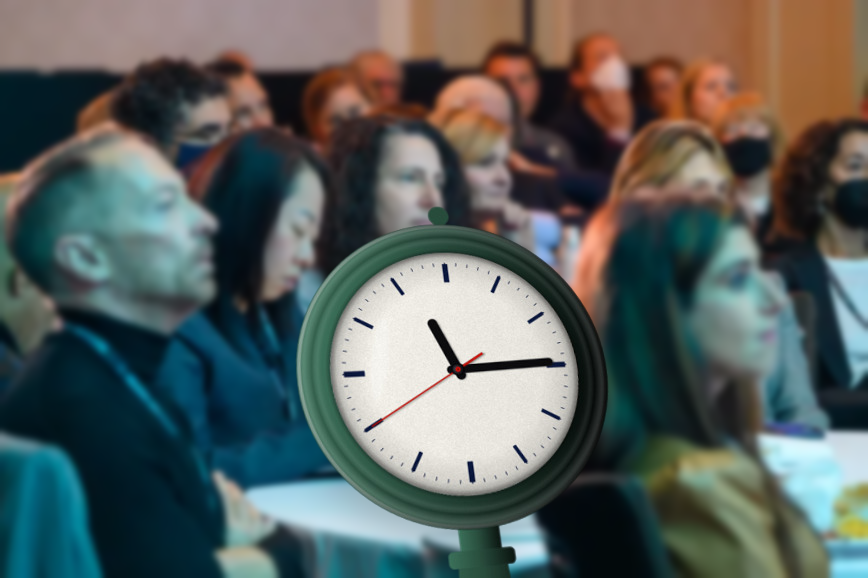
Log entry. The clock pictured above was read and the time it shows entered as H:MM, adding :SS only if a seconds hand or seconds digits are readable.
11:14:40
